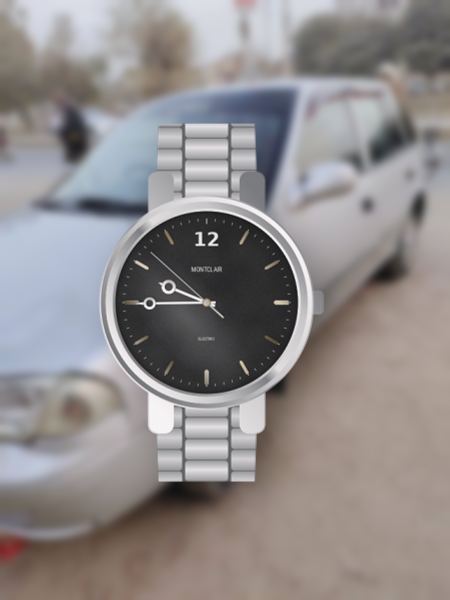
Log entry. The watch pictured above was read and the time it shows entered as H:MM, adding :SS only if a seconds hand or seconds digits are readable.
9:44:52
